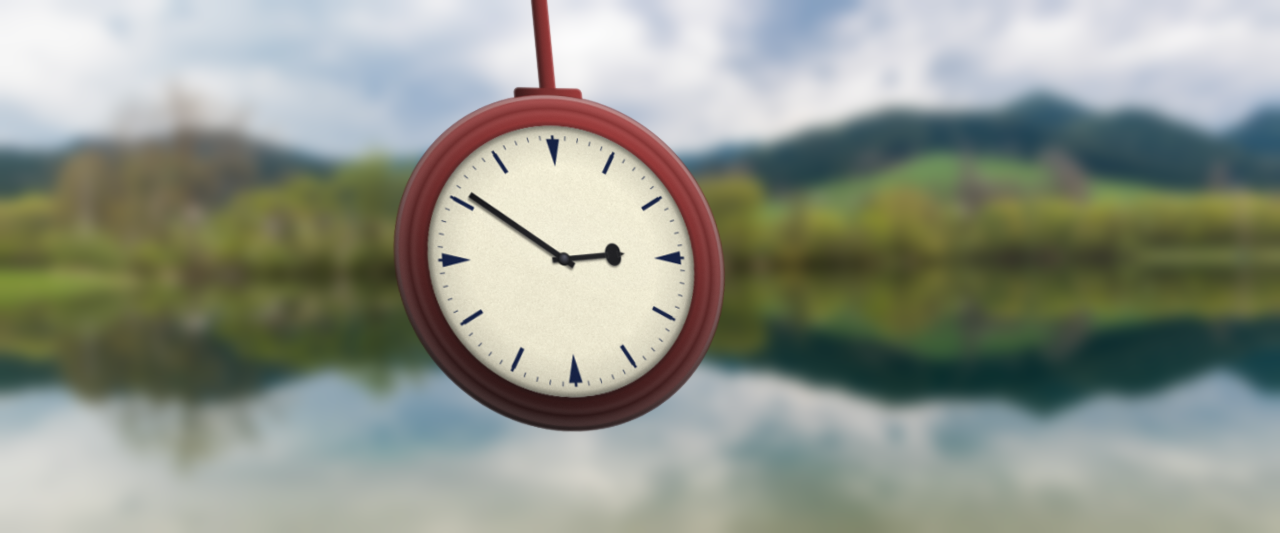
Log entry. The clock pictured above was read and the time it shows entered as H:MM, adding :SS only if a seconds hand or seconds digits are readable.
2:51
